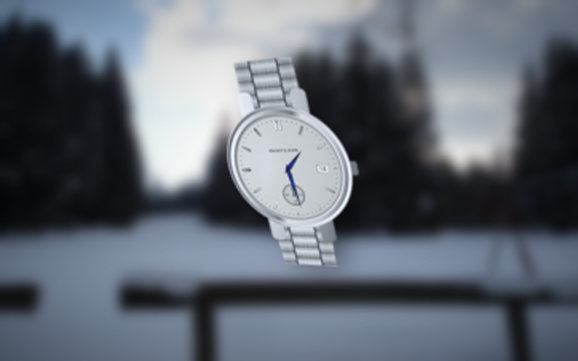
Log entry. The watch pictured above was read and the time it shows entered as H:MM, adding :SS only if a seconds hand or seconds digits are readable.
1:29
